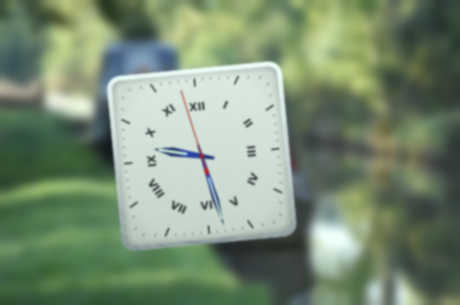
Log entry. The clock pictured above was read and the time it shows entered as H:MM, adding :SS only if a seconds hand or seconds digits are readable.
9:27:58
